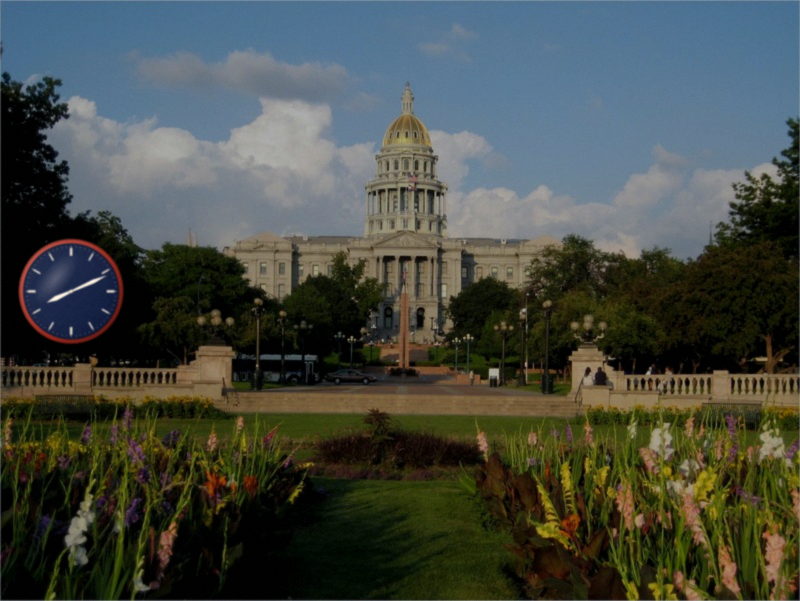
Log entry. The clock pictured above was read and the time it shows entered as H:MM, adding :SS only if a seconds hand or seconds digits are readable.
8:11
